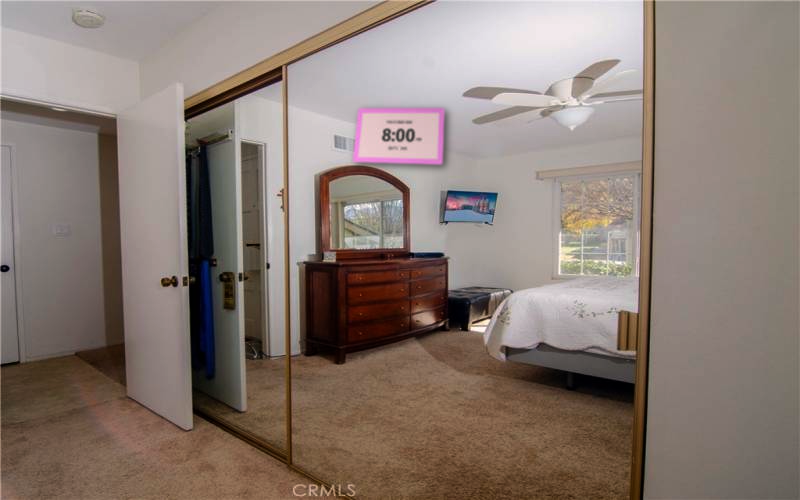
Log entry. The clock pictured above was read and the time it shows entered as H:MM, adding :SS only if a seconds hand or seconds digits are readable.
8:00
